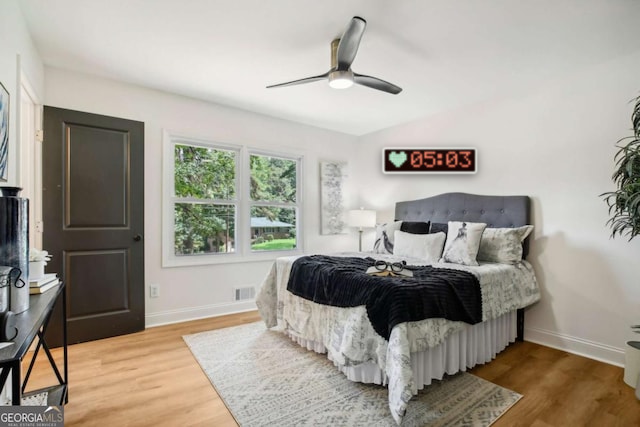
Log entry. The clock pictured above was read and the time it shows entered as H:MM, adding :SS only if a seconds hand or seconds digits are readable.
5:03
